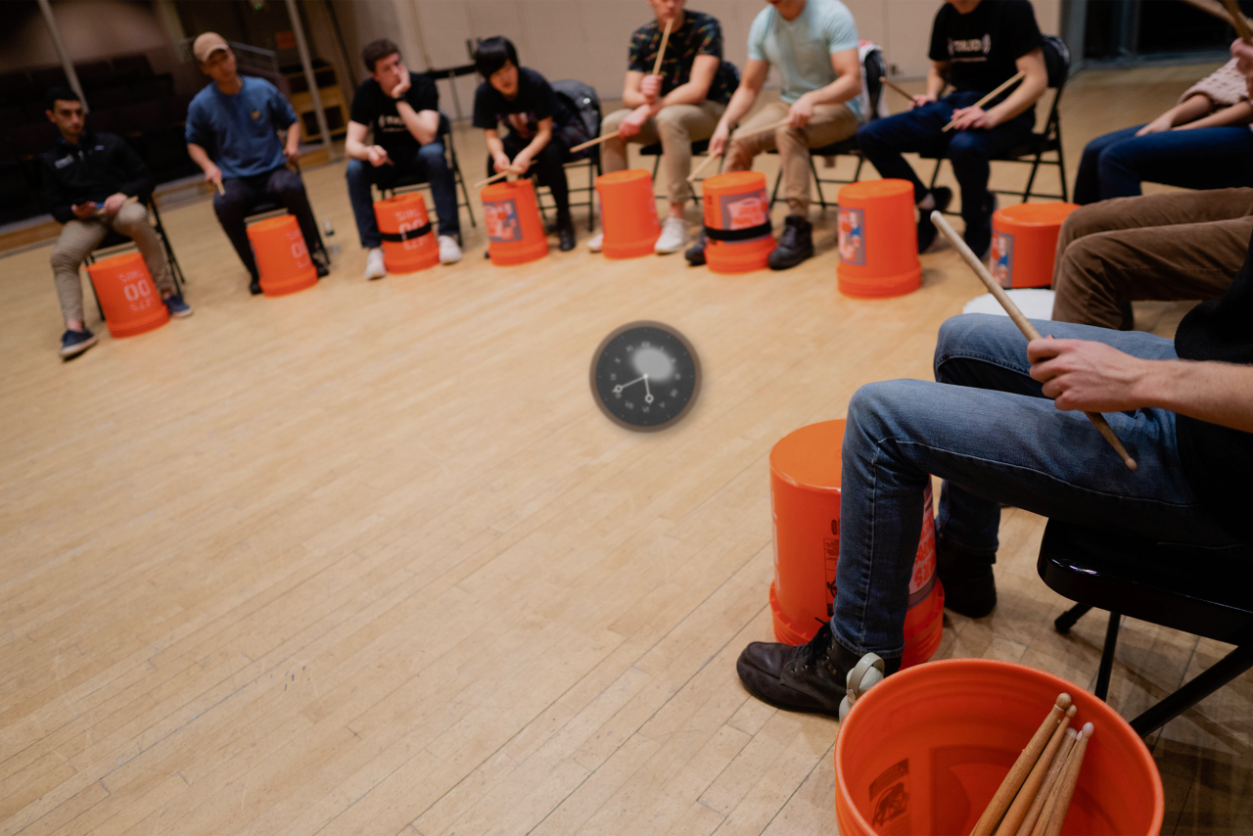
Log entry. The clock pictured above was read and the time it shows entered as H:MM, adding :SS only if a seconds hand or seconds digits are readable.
5:41
